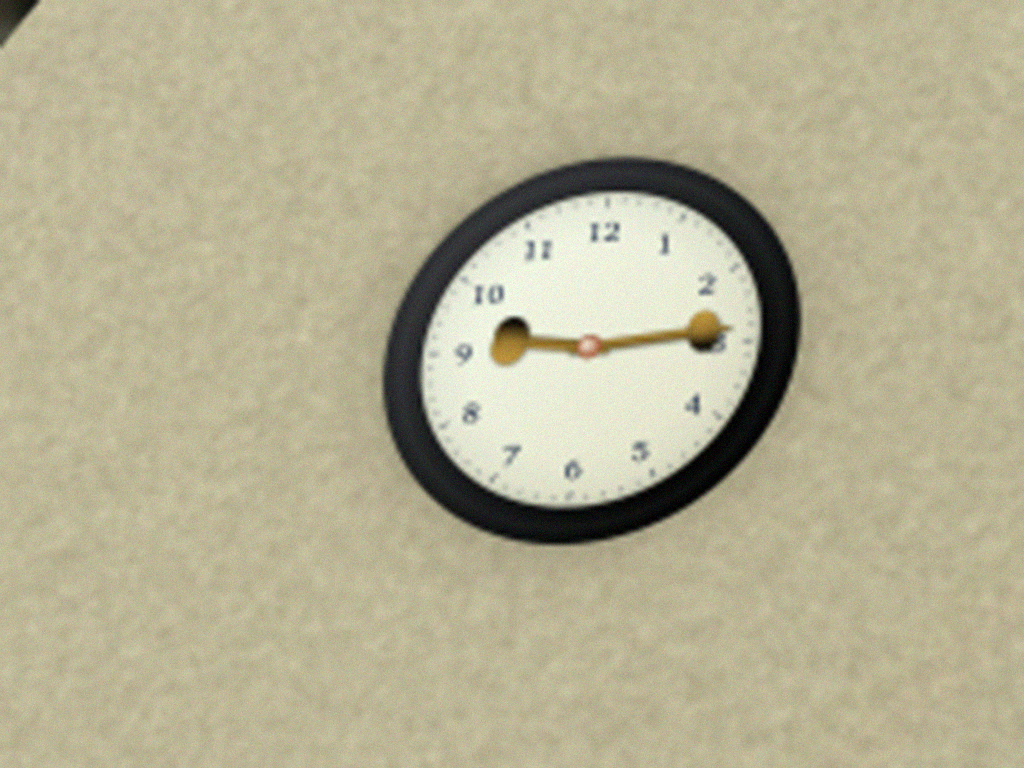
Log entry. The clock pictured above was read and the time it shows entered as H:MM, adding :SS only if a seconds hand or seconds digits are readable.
9:14
